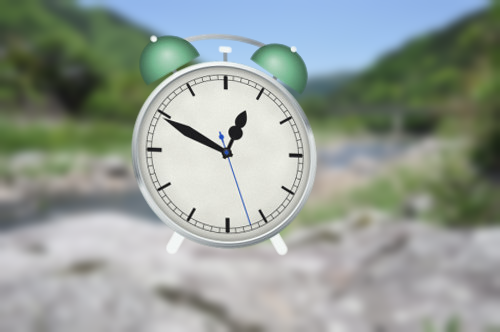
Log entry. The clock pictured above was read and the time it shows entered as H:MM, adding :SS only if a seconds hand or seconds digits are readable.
12:49:27
